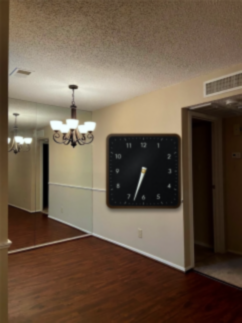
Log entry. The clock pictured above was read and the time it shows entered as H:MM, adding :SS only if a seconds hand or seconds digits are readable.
6:33
